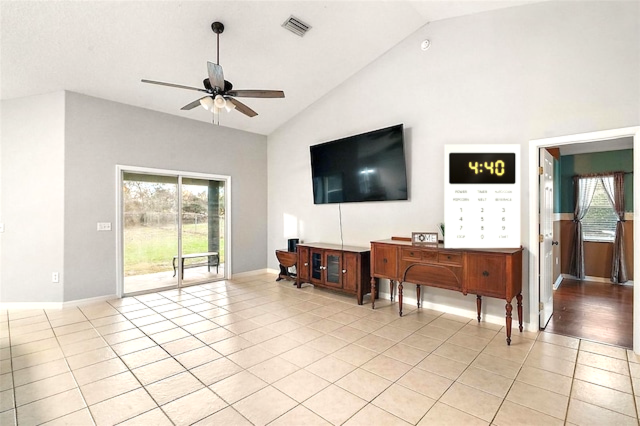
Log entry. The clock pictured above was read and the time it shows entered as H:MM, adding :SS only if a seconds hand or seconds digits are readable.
4:40
